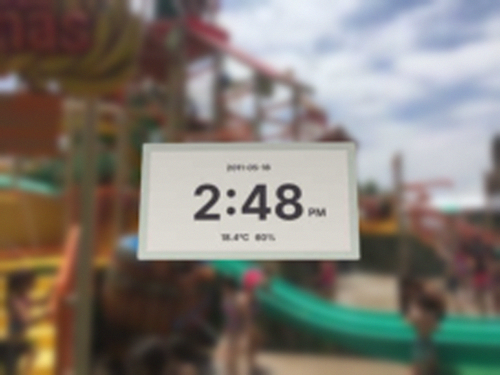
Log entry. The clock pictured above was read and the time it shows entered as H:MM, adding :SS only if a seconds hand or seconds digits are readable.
2:48
